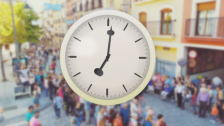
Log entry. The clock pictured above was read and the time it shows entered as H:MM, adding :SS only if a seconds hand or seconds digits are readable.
7:01
